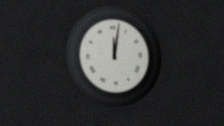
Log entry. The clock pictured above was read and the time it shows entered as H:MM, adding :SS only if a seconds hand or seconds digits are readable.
12:02
